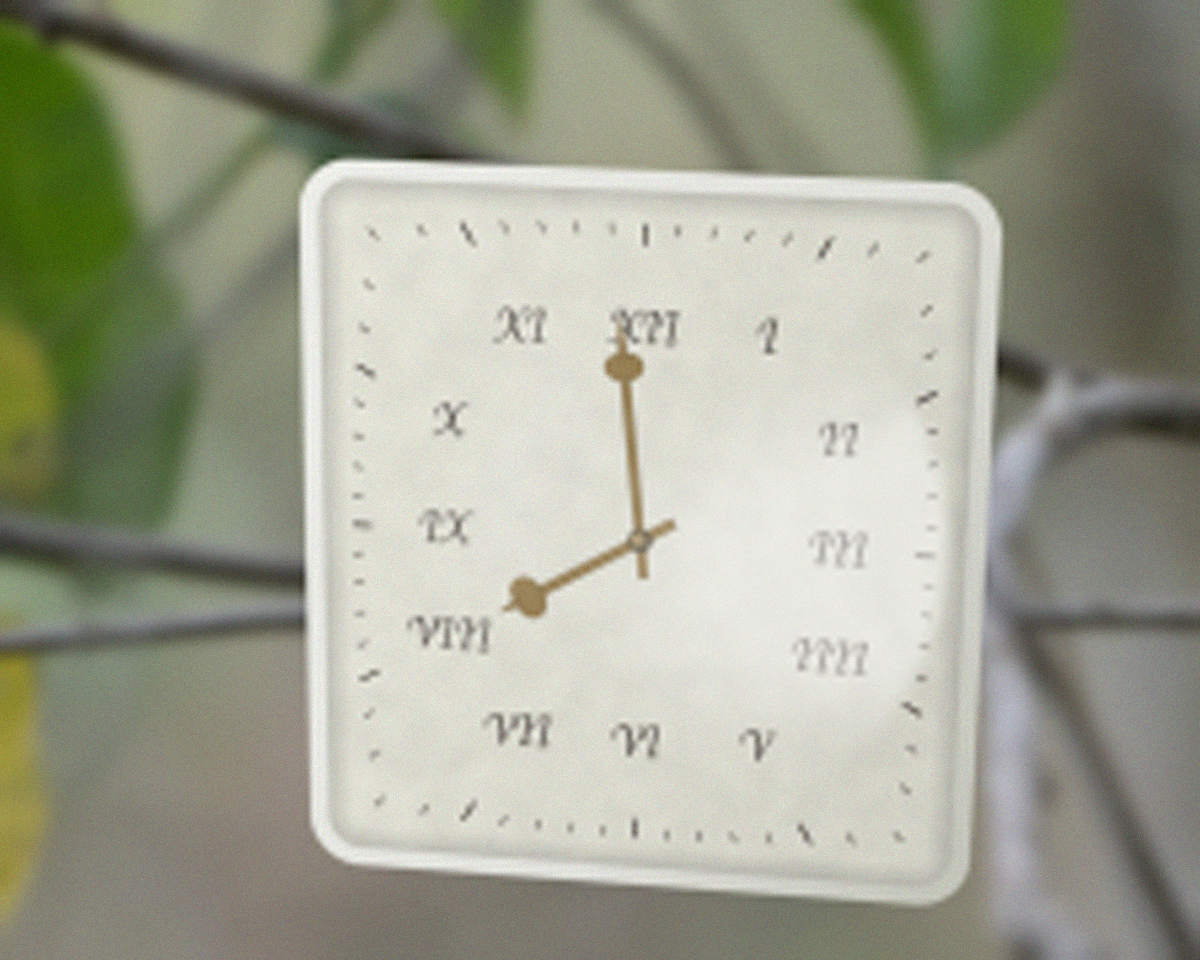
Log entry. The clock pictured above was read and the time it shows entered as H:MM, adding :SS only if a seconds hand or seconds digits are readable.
7:59
